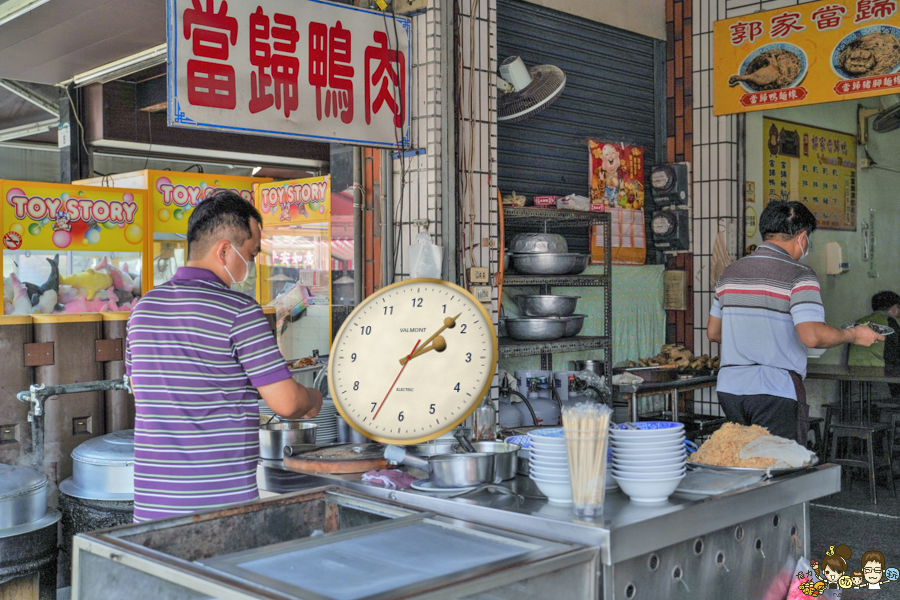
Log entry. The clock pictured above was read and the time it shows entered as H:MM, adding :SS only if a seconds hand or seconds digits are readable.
2:07:34
